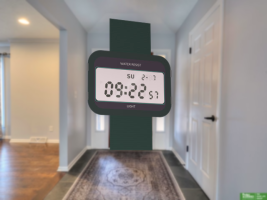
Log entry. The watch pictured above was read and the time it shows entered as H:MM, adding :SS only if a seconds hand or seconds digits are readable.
9:22:57
